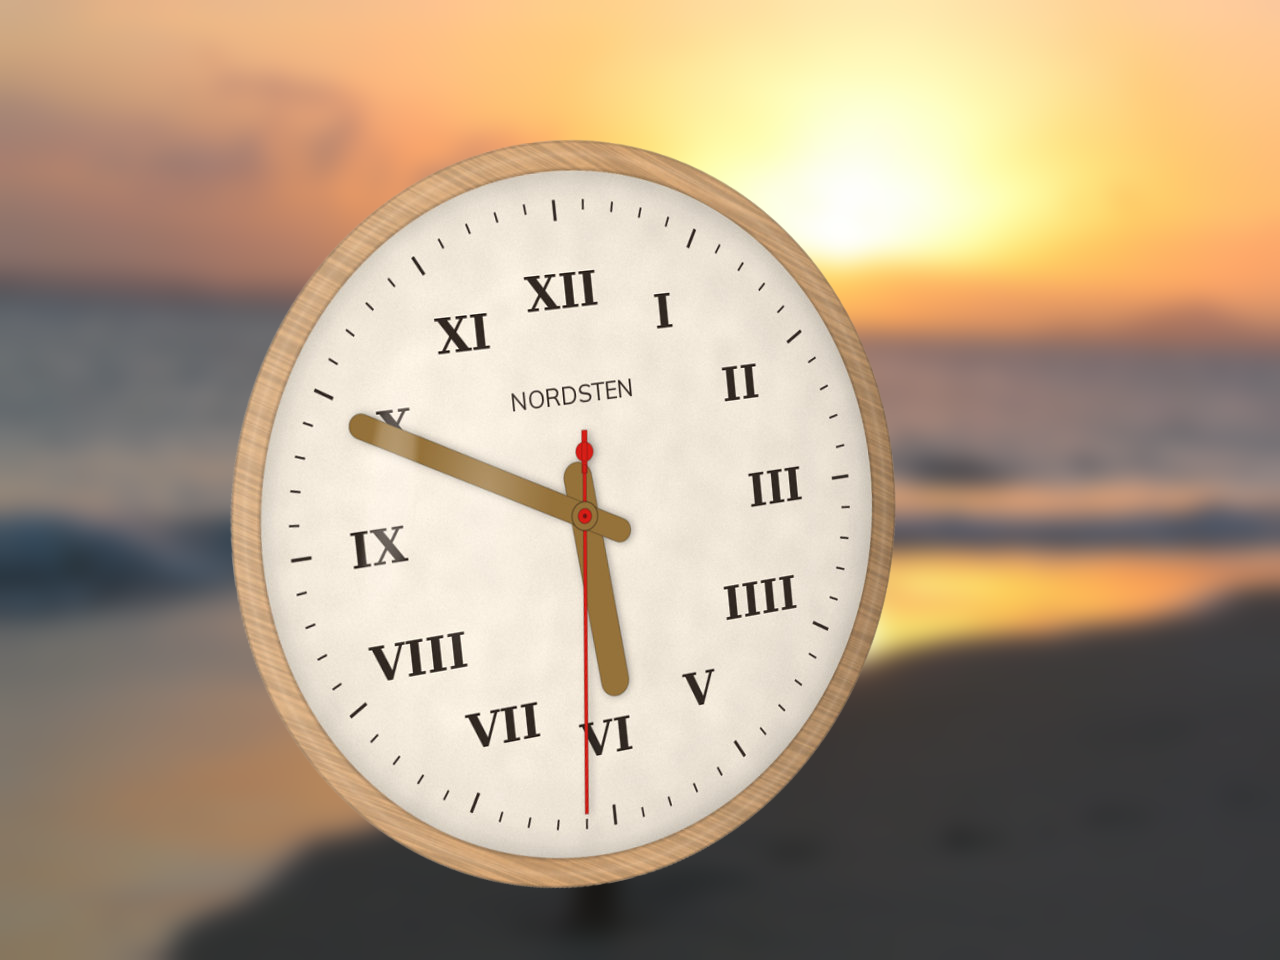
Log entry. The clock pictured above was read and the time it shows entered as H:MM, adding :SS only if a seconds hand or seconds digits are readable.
5:49:31
